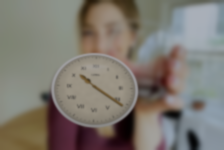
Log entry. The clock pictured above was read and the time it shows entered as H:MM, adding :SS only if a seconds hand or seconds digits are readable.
10:21
